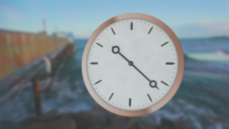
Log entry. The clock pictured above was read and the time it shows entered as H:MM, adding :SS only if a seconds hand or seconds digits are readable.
10:22
